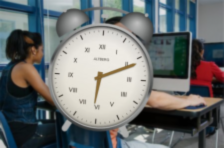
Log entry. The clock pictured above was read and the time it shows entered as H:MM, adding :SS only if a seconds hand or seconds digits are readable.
6:11
